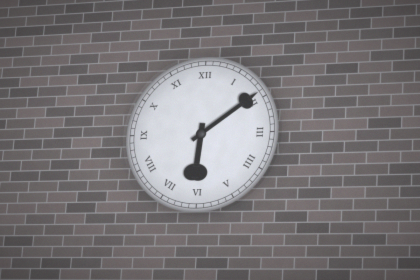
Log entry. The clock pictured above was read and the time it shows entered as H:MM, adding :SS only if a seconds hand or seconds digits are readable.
6:09
